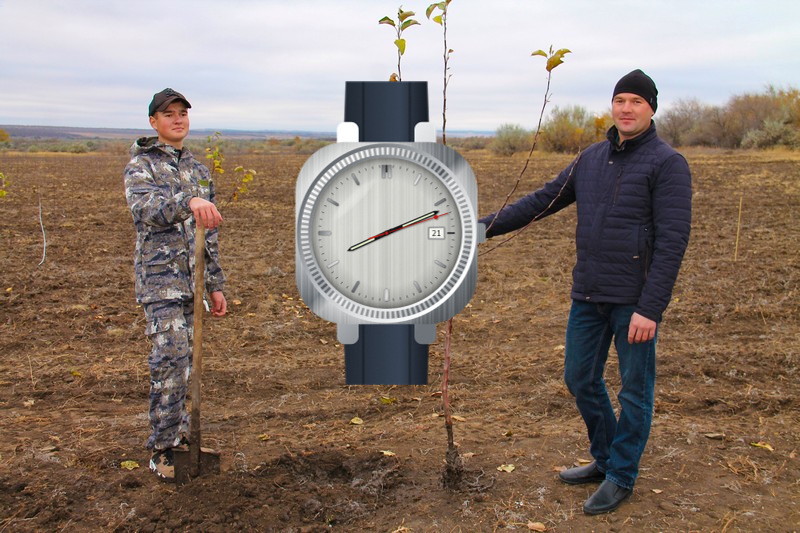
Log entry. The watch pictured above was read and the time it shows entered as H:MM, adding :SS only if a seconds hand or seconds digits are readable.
8:11:12
